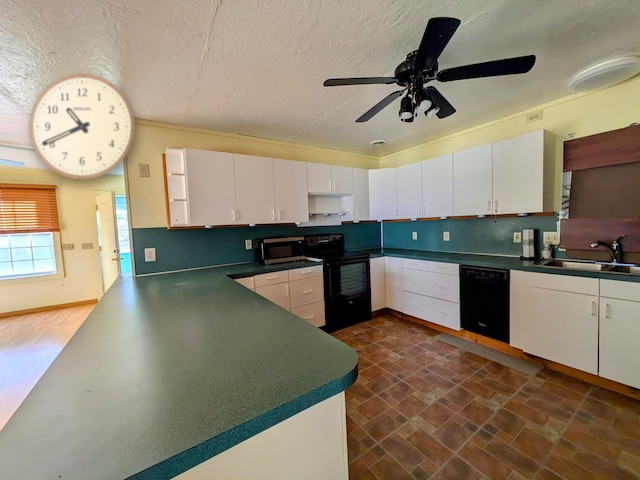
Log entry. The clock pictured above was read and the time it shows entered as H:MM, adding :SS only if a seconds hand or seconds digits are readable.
10:41
